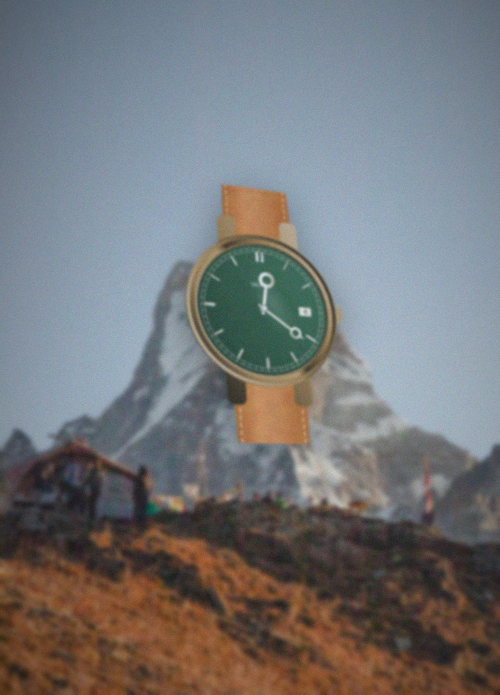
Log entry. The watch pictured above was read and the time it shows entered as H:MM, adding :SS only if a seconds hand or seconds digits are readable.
12:21
